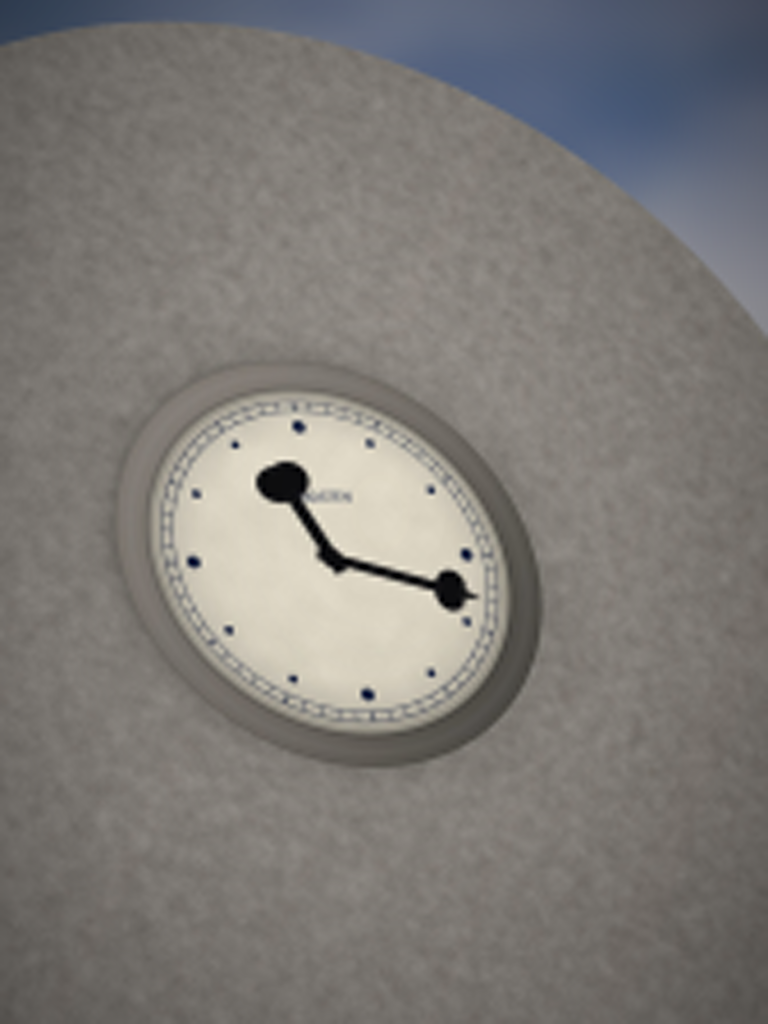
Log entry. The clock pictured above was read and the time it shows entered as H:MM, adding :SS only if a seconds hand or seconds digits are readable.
11:18
